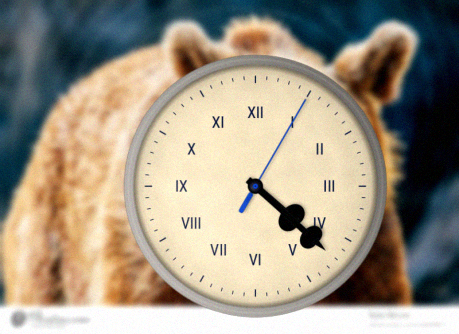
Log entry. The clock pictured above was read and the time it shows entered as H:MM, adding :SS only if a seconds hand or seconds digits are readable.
4:22:05
